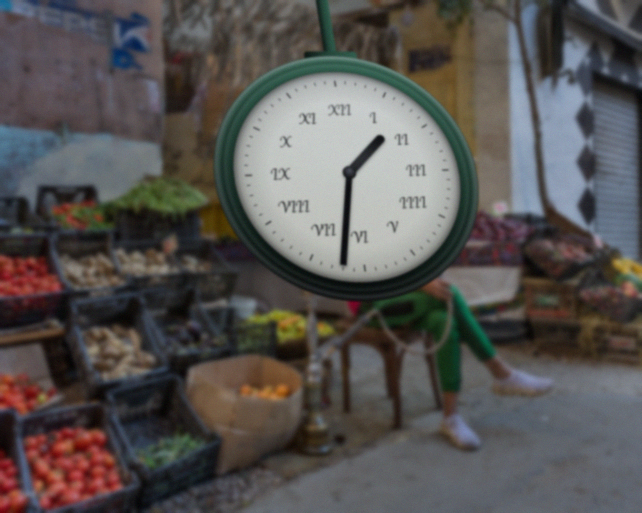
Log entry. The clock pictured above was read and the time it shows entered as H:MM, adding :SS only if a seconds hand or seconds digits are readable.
1:32
